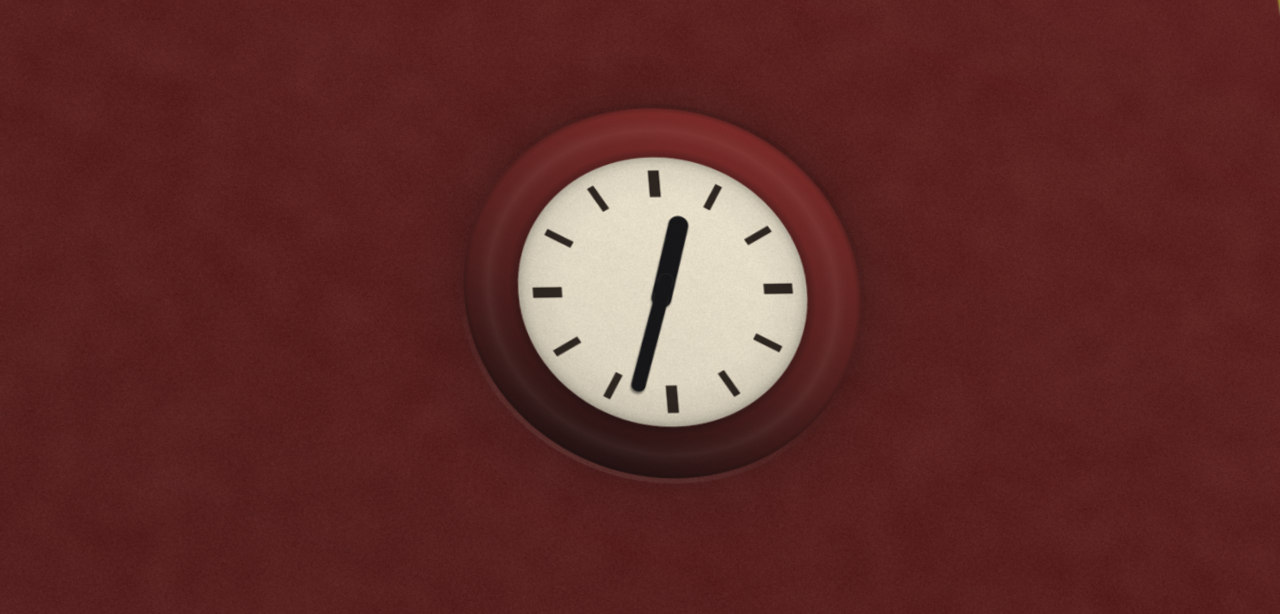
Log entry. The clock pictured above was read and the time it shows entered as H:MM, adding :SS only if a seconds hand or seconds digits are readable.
12:33
